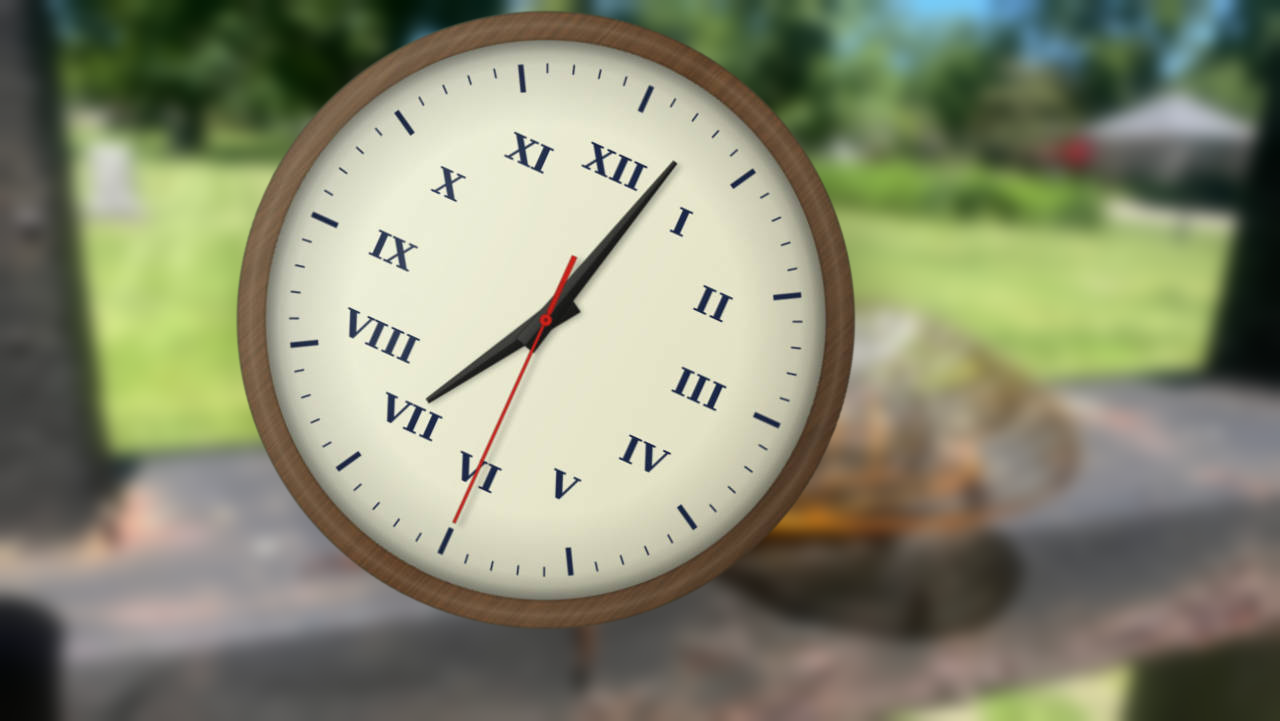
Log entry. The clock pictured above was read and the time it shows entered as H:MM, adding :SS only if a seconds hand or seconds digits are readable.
7:02:30
